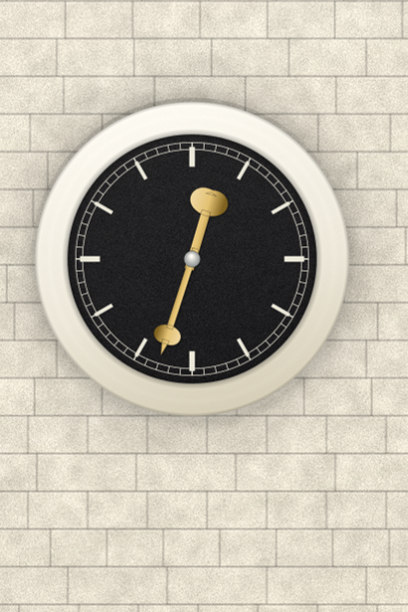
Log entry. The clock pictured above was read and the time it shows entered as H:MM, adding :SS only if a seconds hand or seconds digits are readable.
12:33
